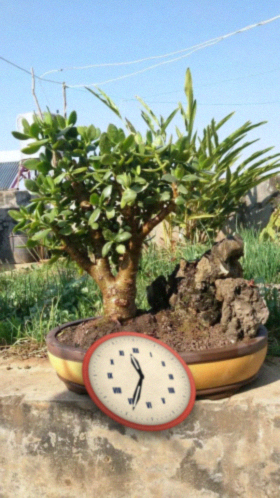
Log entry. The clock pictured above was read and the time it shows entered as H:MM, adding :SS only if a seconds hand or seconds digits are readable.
11:34
